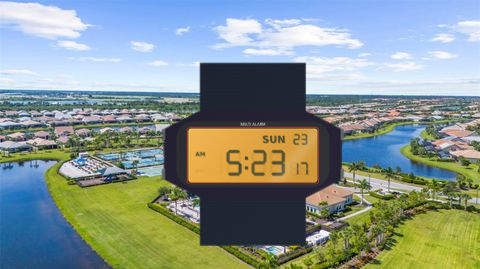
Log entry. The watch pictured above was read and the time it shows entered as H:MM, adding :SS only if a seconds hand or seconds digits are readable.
5:23:17
